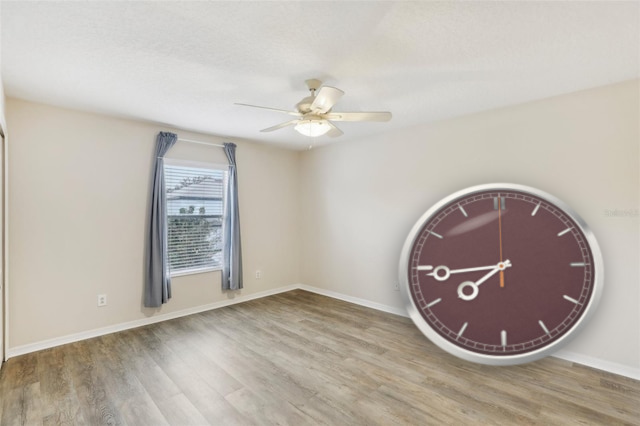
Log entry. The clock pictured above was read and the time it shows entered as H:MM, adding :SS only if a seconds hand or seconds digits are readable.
7:44:00
